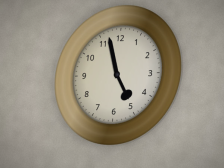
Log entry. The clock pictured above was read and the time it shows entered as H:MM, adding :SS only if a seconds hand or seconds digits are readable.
4:57
